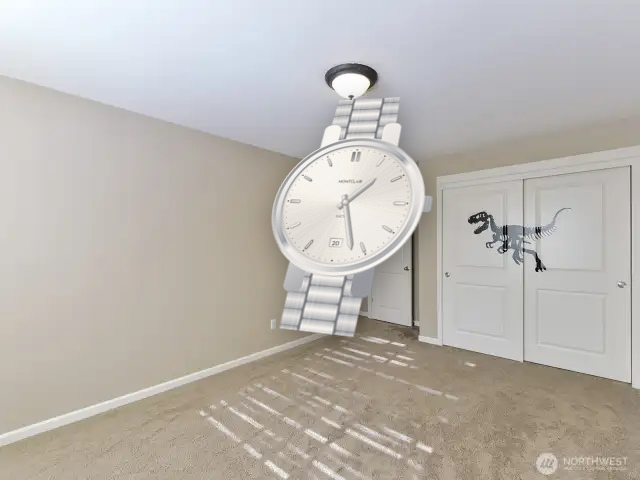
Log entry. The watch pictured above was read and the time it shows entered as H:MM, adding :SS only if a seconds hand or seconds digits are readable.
1:27
